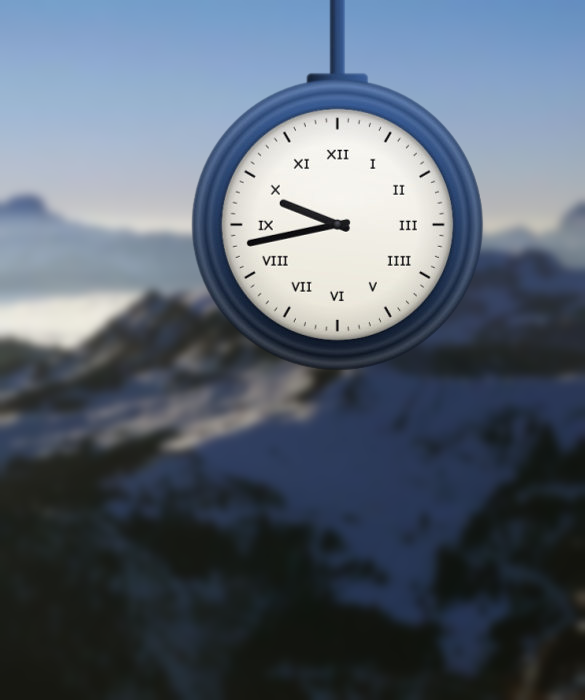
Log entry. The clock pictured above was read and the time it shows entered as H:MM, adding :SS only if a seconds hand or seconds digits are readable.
9:43
